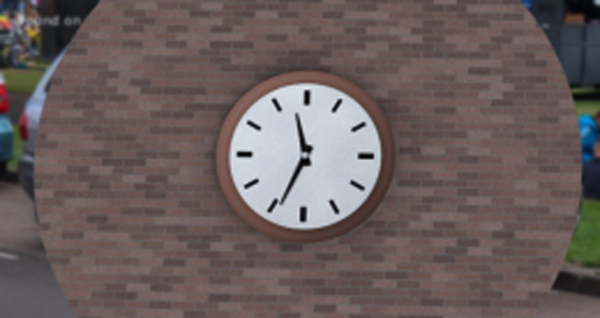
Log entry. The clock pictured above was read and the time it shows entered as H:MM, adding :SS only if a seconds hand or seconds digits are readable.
11:34
